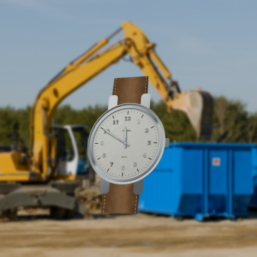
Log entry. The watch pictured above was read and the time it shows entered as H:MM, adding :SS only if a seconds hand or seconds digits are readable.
11:50
